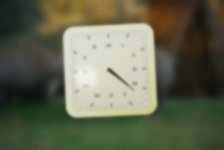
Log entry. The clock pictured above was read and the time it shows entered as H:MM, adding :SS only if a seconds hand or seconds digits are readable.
4:22
